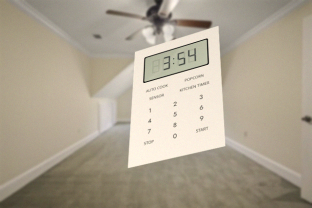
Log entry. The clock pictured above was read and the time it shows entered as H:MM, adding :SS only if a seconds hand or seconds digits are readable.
3:54
